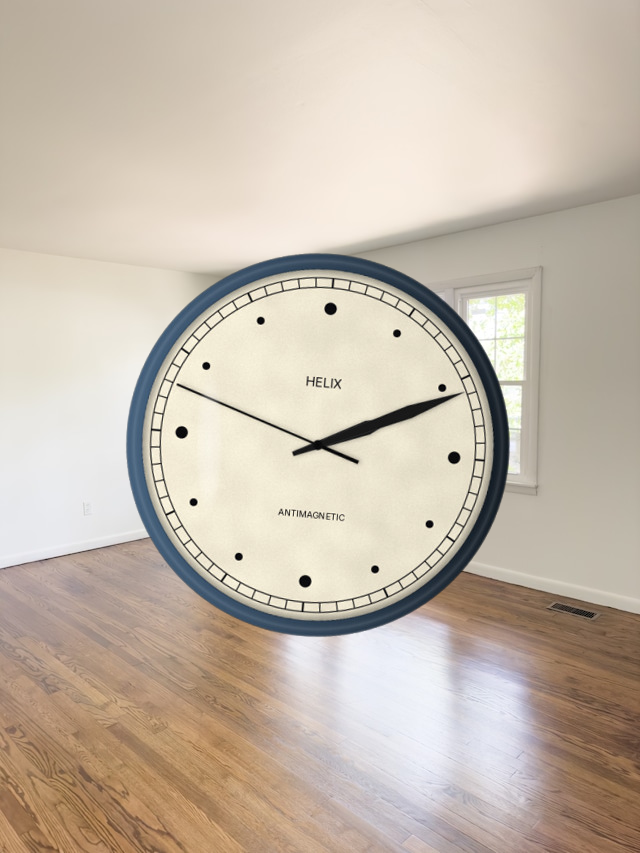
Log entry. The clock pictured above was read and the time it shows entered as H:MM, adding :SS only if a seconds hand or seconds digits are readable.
2:10:48
